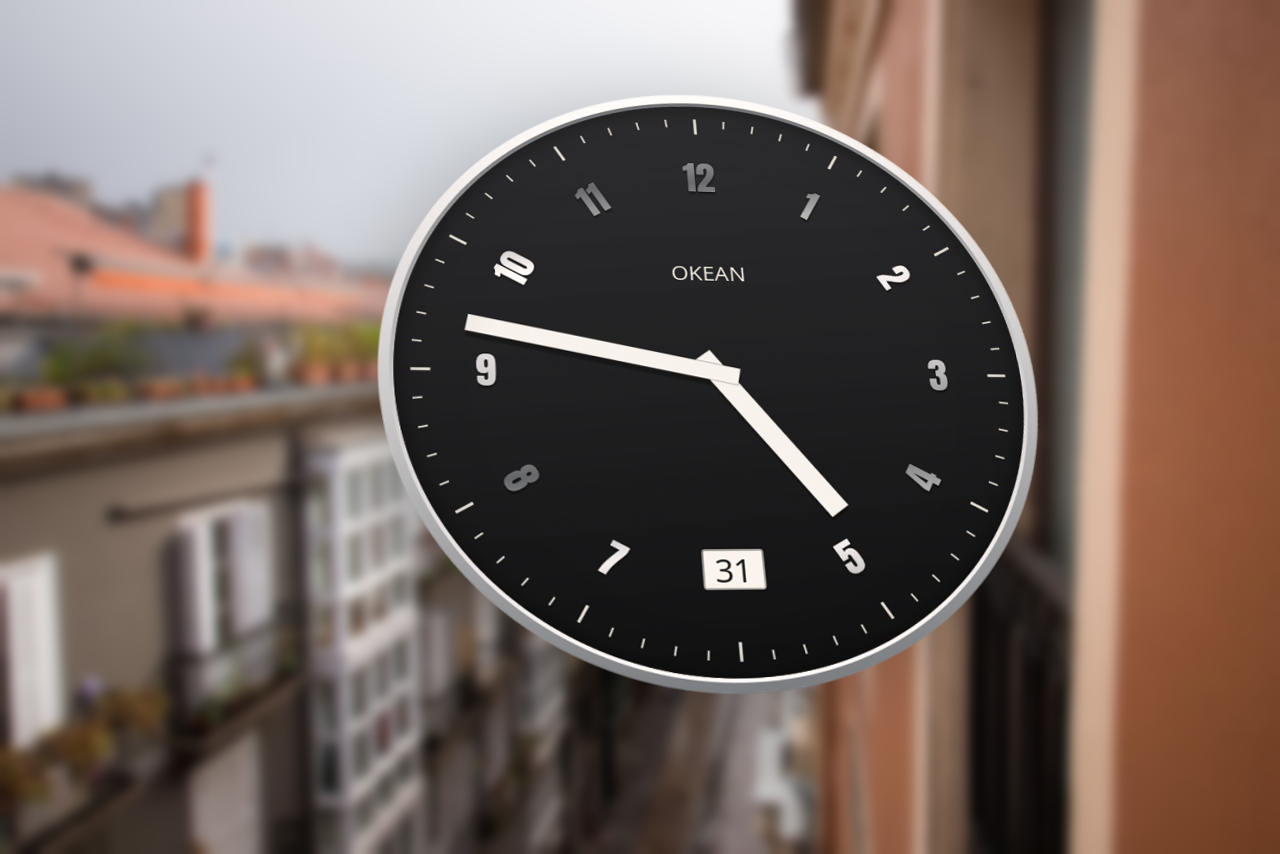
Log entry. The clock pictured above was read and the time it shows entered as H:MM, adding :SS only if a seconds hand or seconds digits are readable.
4:47
